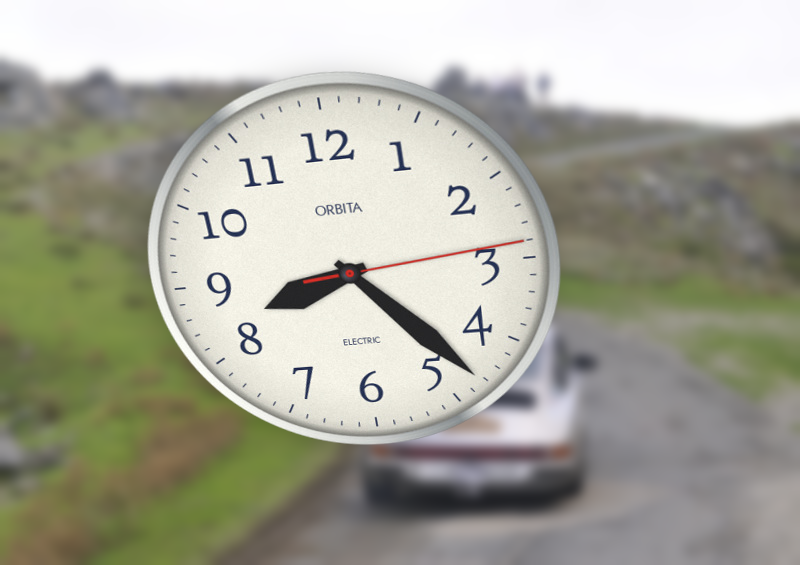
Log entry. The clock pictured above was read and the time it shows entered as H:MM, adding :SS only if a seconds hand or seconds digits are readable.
8:23:14
